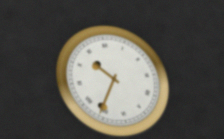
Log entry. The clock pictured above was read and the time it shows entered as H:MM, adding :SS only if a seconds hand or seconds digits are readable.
10:36
